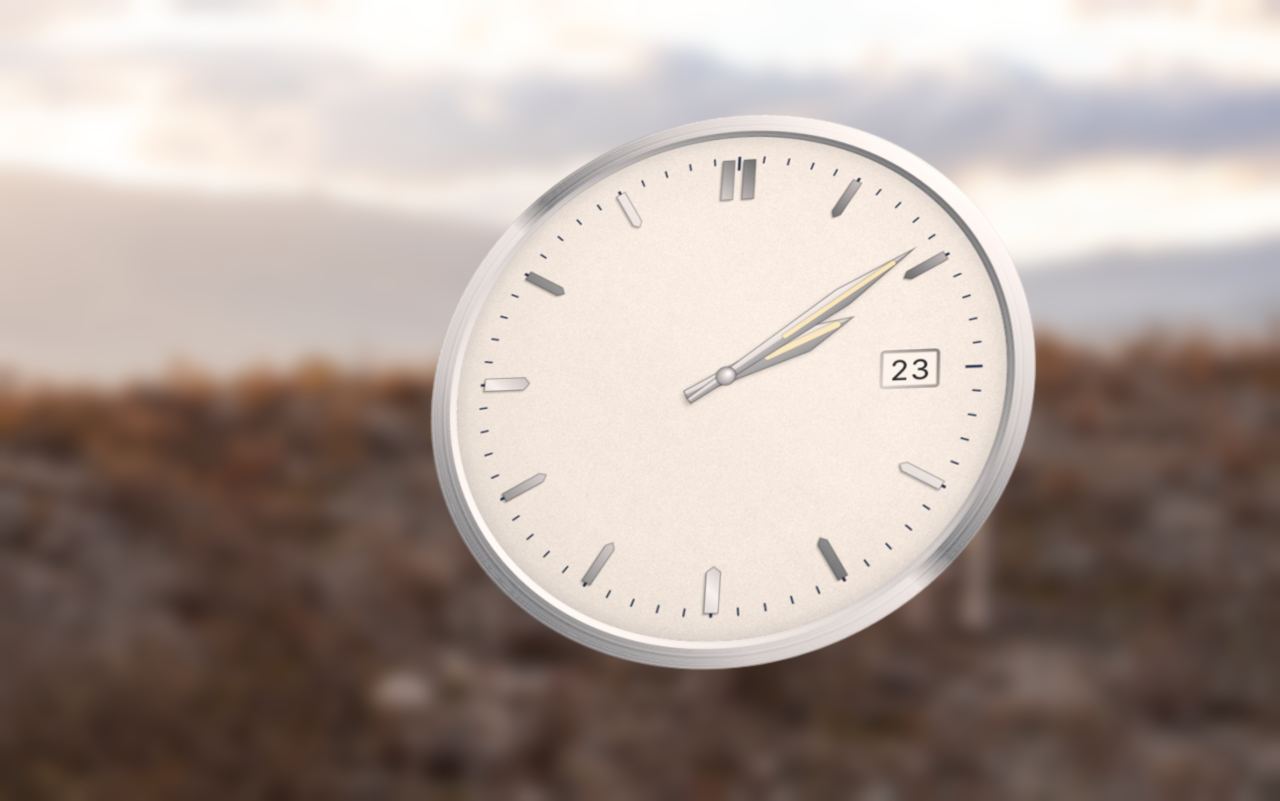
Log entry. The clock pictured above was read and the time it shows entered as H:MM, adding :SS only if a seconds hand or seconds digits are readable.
2:09
